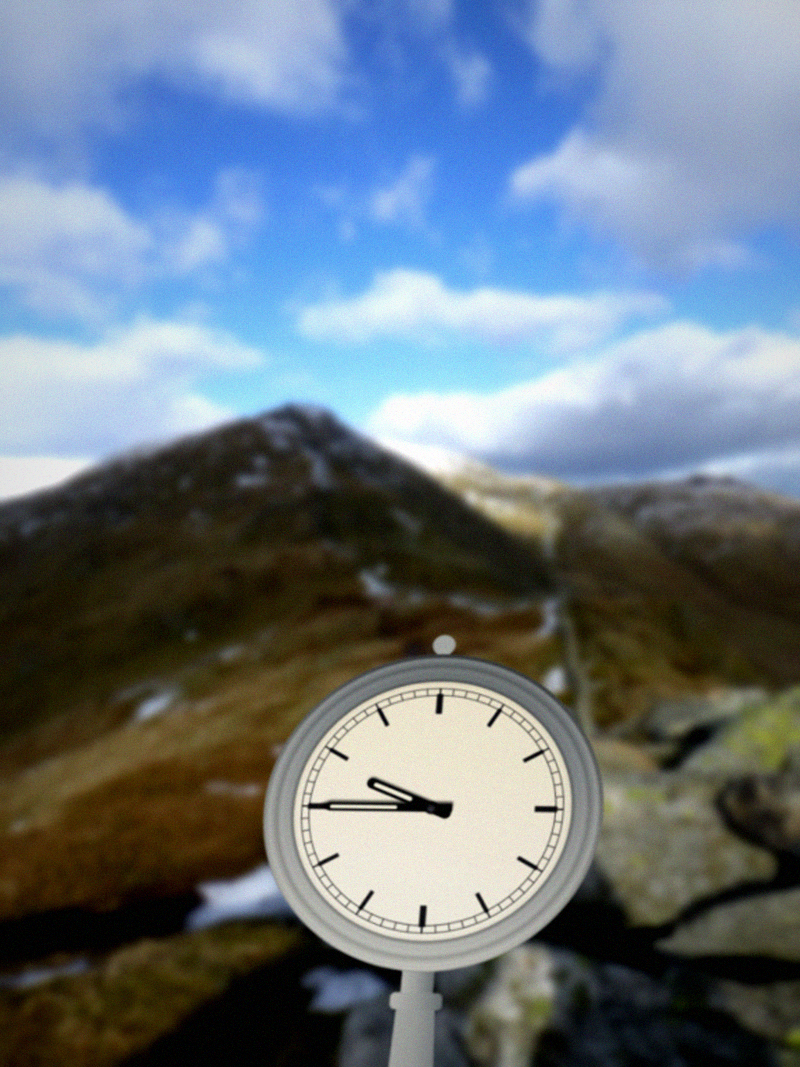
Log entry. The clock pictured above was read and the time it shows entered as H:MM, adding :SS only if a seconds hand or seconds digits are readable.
9:45
